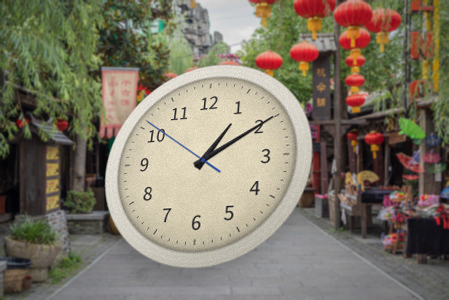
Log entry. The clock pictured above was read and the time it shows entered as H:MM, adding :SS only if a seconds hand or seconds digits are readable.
1:09:51
